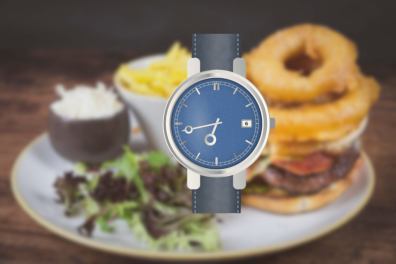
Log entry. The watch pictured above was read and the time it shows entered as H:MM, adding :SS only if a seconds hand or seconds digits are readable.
6:43
